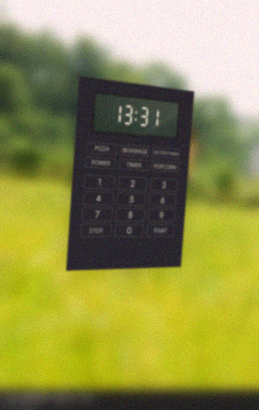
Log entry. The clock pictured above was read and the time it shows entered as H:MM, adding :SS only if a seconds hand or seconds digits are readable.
13:31
